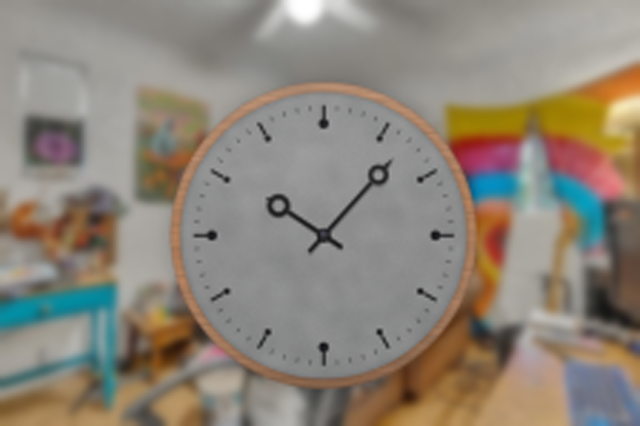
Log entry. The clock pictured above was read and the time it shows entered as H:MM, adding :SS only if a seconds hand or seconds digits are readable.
10:07
